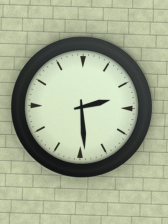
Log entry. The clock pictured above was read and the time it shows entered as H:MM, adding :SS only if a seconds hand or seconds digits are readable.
2:29
